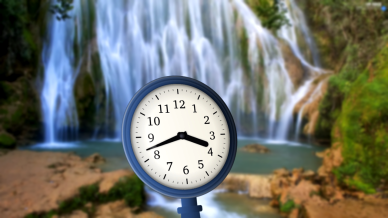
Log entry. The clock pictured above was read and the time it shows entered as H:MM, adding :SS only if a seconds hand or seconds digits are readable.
3:42
